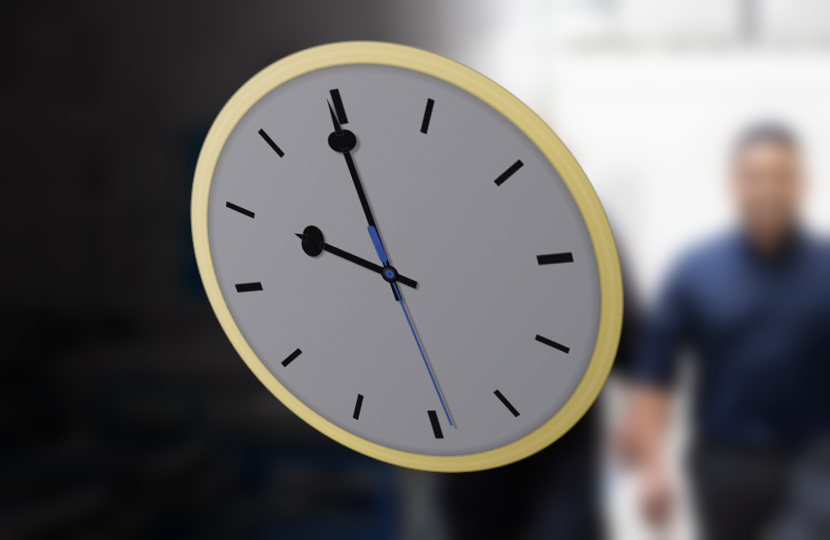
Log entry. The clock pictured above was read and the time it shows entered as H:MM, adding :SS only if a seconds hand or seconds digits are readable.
9:59:29
